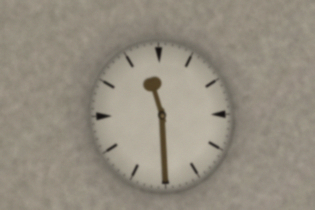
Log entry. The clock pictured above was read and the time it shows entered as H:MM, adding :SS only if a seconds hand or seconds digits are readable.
11:30
